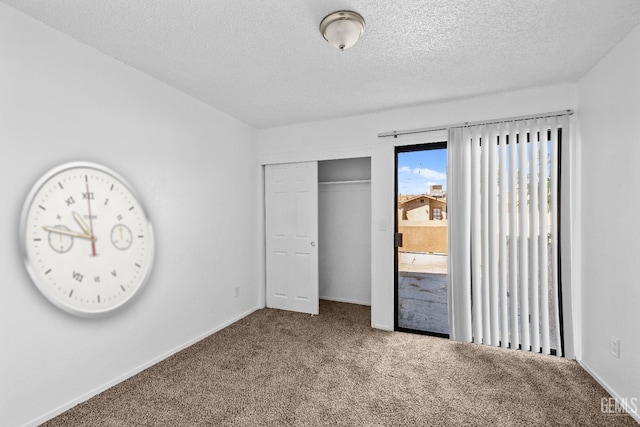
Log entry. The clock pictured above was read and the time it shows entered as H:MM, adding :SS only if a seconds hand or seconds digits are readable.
10:47
